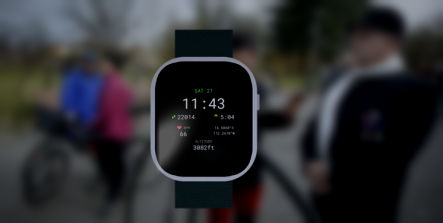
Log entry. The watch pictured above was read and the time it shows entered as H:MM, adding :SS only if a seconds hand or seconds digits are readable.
11:43
